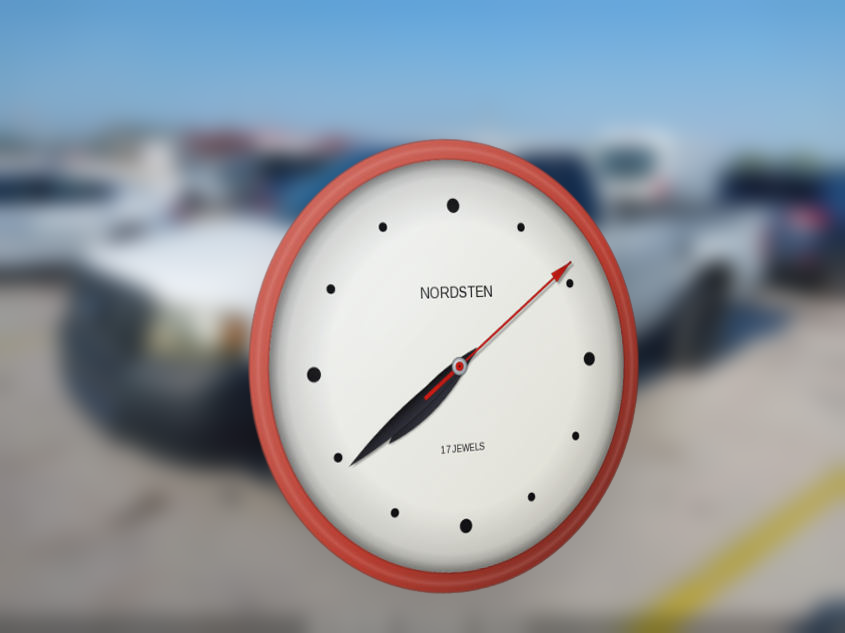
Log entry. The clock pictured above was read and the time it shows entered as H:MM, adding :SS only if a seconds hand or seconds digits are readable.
7:39:09
